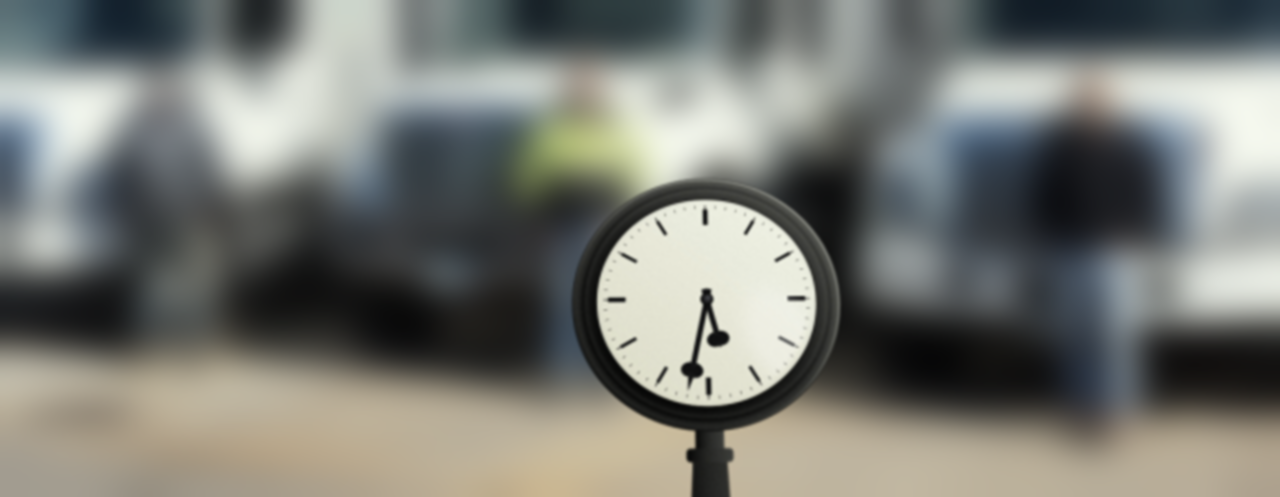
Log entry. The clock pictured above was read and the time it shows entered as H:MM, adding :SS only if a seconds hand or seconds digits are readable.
5:32
